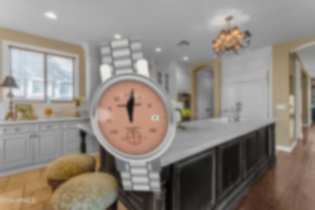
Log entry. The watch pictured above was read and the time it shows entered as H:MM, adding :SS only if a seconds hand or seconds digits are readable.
12:02
